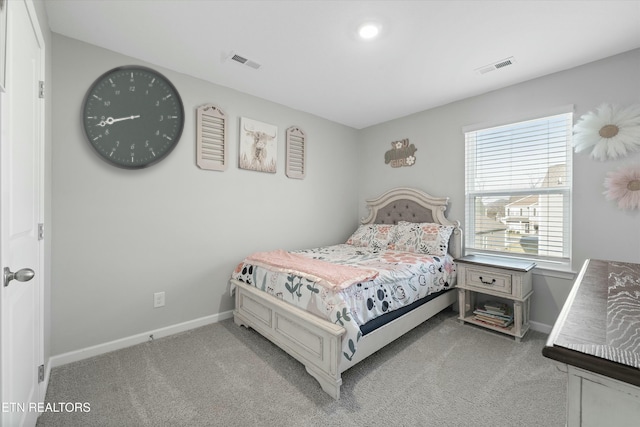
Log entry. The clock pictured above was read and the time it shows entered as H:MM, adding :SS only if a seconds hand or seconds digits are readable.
8:43
